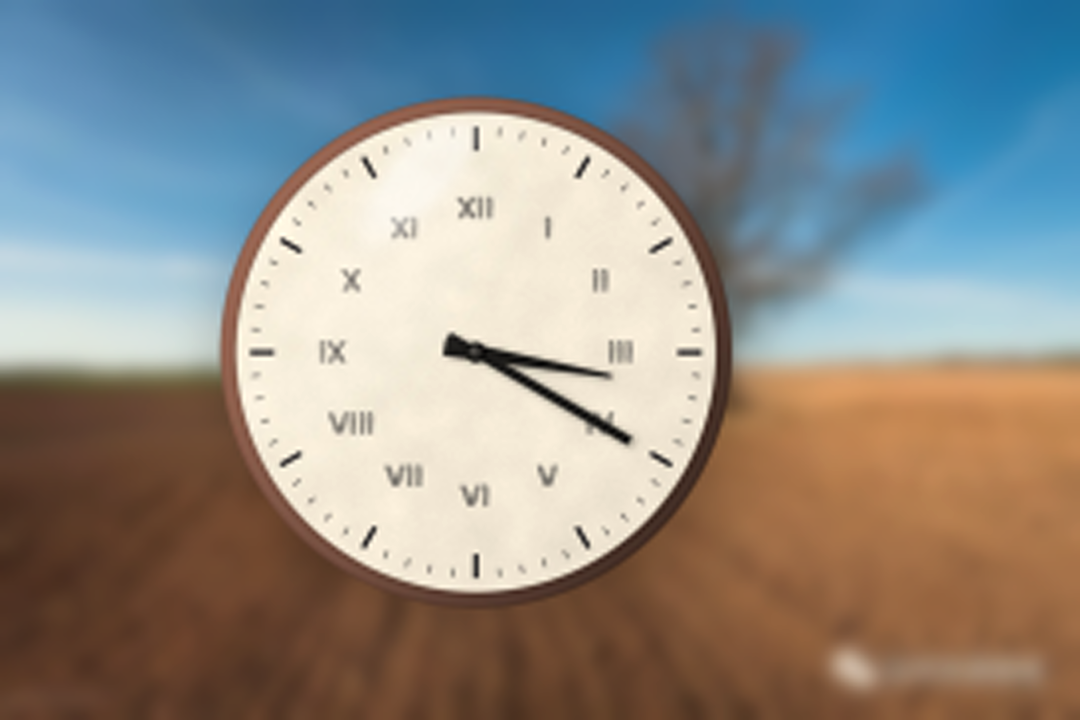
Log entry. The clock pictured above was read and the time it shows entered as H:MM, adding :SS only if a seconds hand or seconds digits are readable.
3:20
